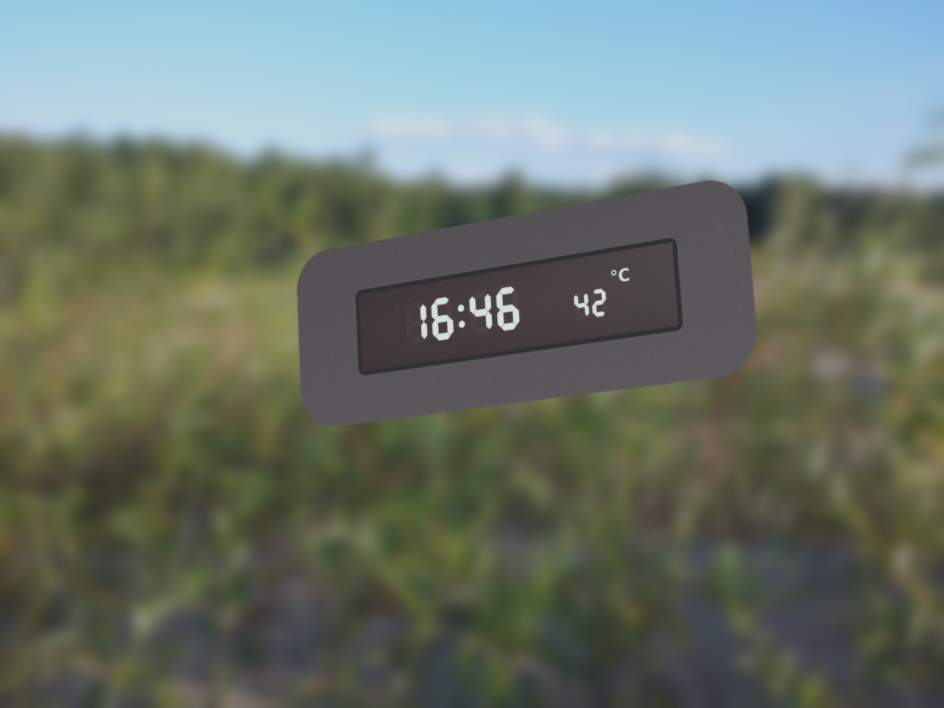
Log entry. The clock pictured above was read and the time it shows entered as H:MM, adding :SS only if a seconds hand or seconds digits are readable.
16:46
